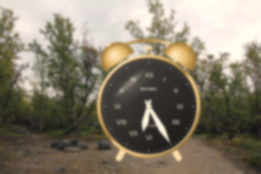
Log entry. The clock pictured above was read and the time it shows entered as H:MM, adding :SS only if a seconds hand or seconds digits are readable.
6:25
